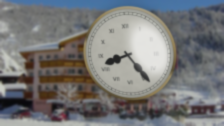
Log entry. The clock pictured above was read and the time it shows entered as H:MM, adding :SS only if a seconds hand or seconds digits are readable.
8:24
